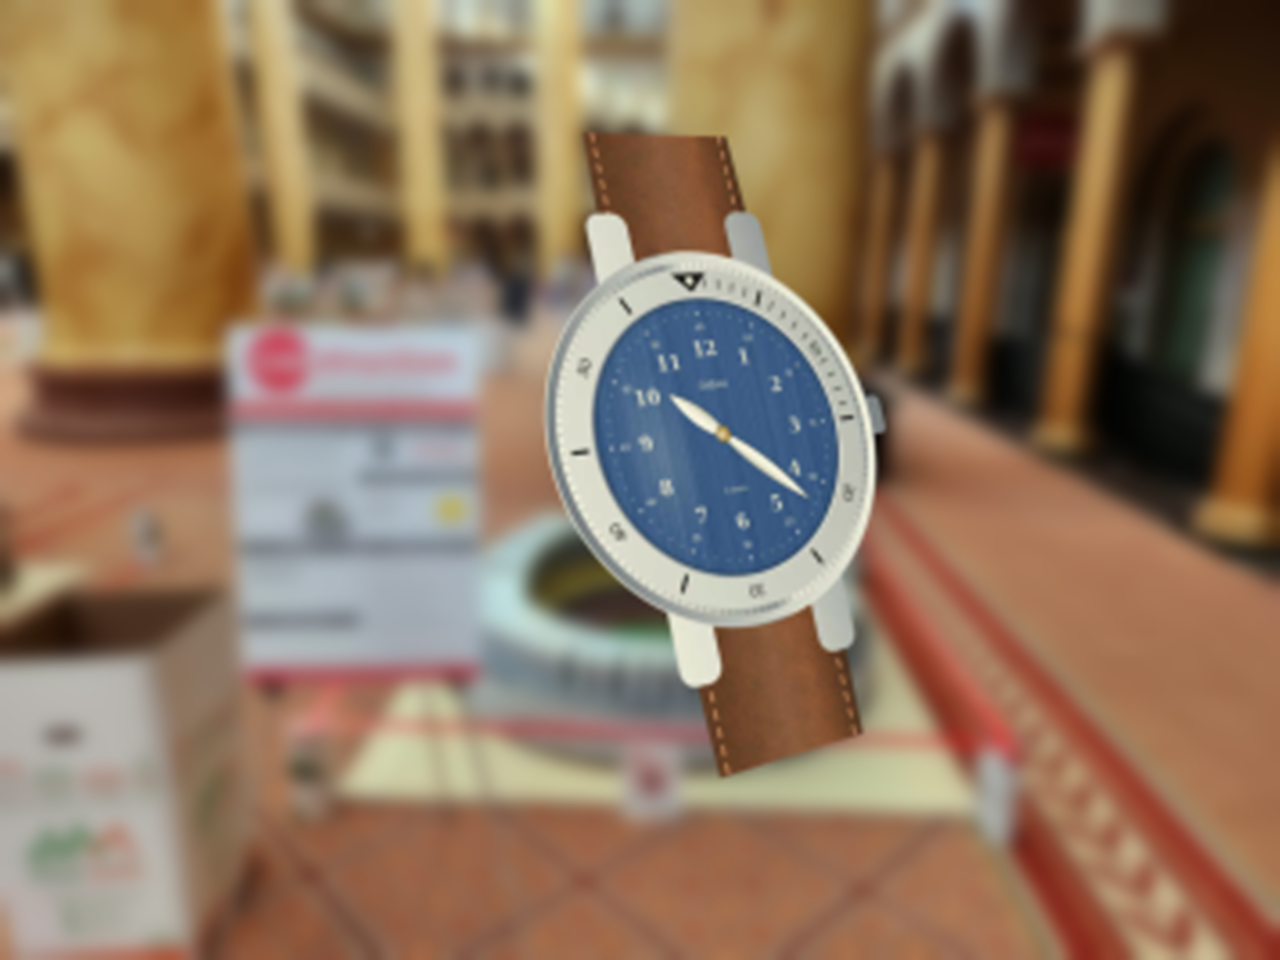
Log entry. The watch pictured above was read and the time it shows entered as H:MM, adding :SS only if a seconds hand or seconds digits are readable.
10:22
